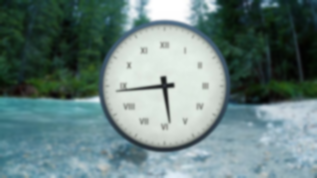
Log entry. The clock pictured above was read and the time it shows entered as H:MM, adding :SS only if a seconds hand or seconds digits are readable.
5:44
